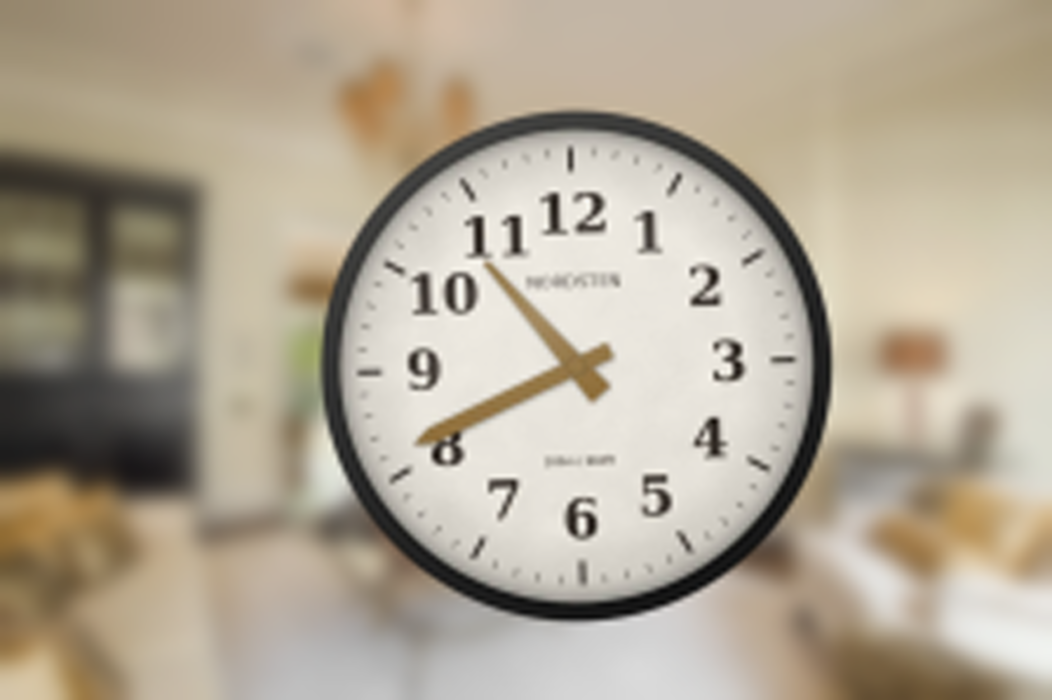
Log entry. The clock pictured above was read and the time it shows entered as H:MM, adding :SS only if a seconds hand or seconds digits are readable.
10:41
